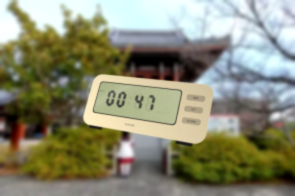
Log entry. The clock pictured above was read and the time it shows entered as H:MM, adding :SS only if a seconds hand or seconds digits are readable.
0:47
